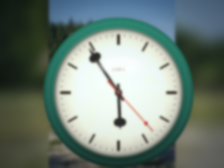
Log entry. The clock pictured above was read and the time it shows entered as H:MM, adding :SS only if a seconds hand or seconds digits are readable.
5:54:23
